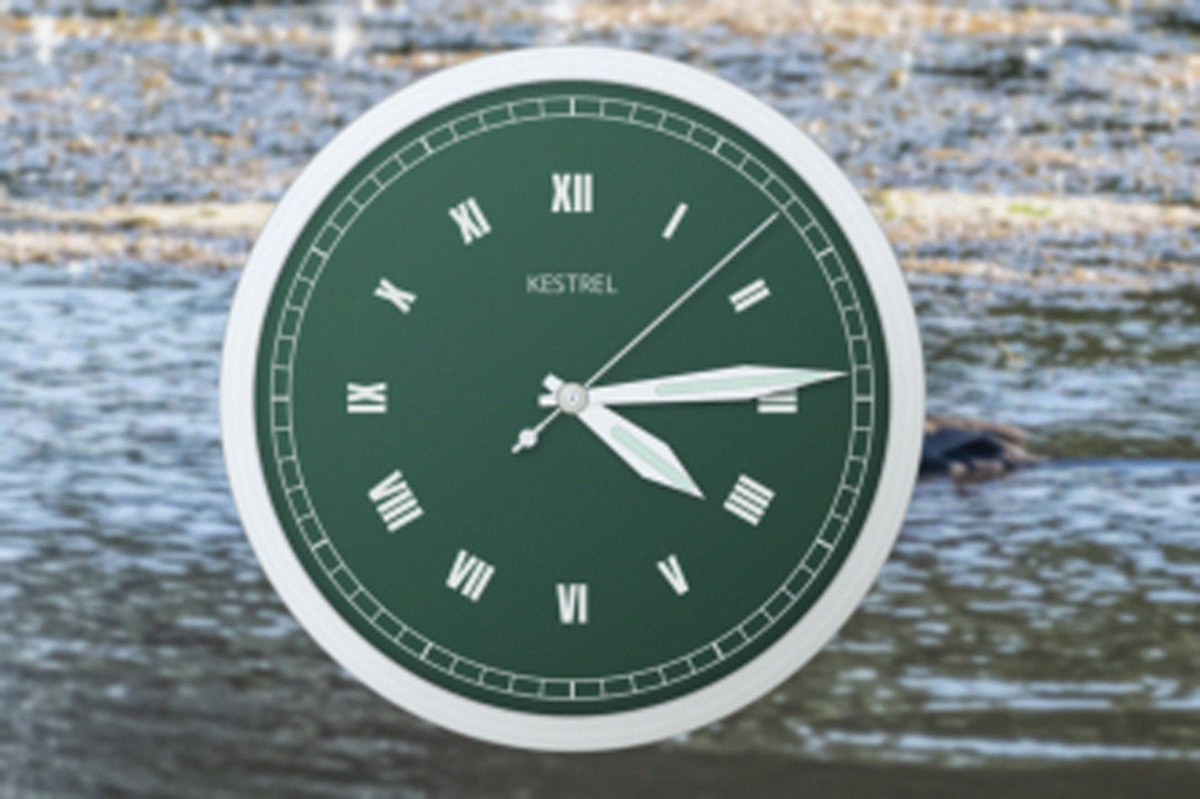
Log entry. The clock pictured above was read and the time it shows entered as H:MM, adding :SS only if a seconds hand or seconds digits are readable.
4:14:08
